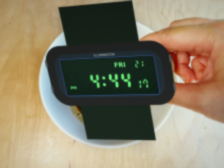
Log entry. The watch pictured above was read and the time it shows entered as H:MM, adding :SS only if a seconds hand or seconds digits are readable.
4:44:17
